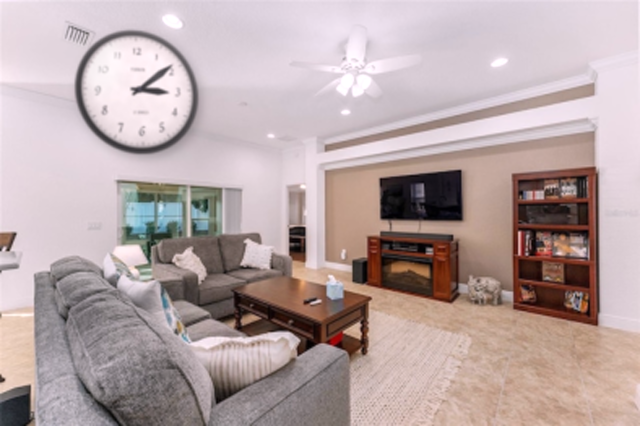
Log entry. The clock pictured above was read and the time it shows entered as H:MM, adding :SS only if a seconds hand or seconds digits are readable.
3:09
